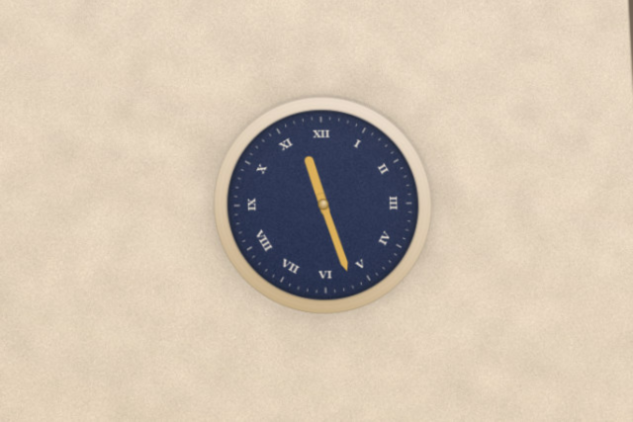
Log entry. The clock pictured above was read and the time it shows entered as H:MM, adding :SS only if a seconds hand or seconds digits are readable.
11:27
